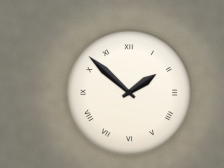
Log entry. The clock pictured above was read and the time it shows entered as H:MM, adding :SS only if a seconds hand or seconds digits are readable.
1:52
